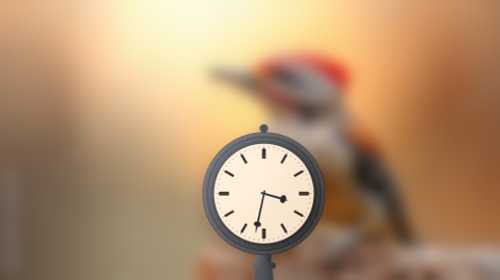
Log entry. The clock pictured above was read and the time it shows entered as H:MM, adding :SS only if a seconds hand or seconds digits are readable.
3:32
